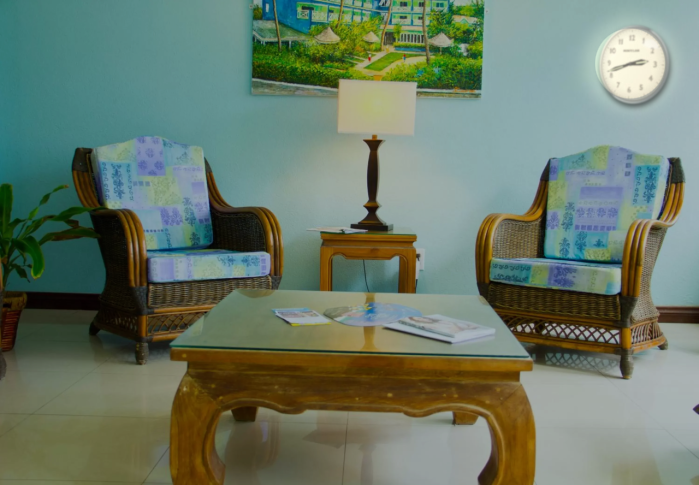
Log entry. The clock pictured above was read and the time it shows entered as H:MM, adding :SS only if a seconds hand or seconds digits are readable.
2:42
